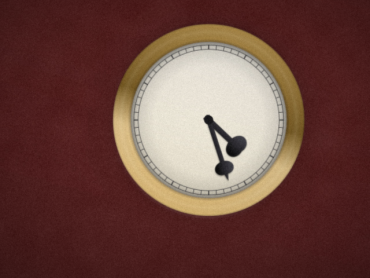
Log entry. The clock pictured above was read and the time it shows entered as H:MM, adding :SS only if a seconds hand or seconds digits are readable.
4:27
